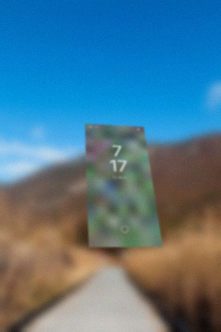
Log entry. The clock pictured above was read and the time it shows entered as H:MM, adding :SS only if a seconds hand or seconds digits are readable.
7:17
